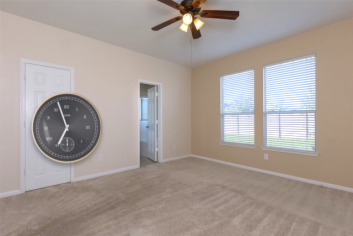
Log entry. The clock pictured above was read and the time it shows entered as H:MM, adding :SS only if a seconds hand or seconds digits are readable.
6:57
